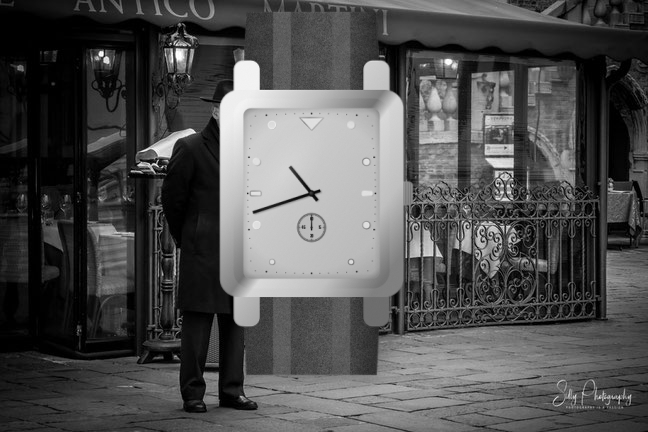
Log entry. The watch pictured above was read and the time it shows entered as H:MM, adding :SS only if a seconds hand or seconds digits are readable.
10:42
